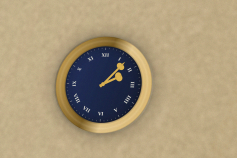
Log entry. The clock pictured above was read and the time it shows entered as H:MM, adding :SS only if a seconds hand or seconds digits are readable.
2:07
